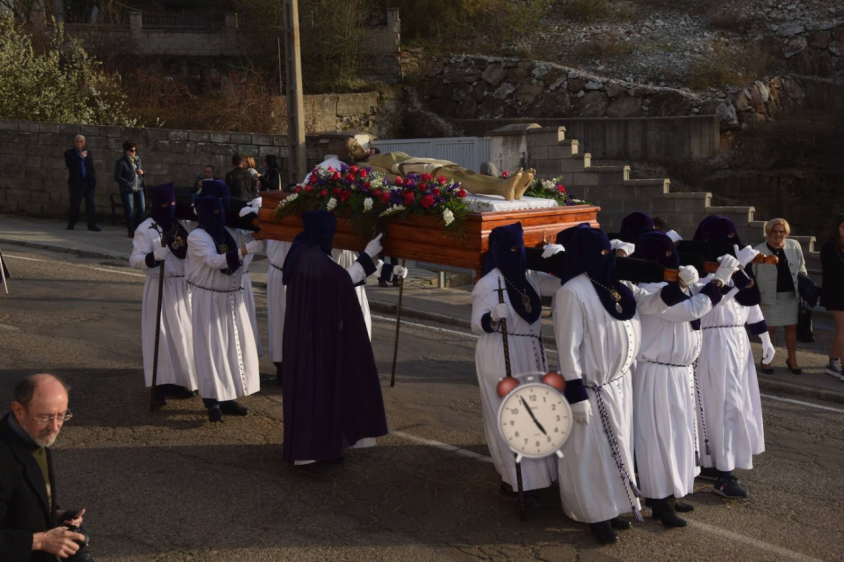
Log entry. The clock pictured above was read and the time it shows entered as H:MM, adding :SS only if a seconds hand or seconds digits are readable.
4:56
